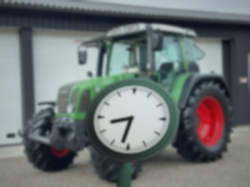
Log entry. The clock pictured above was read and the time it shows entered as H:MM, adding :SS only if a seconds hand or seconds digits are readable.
8:32
